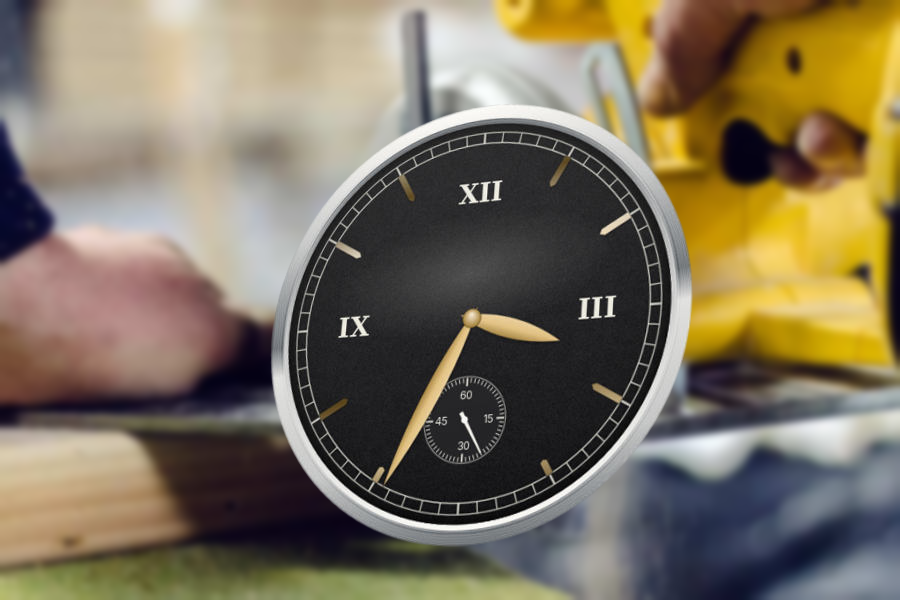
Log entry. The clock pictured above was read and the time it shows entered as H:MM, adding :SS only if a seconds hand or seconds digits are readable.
3:34:25
